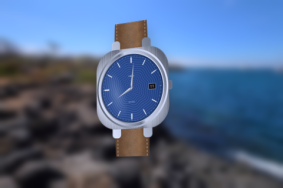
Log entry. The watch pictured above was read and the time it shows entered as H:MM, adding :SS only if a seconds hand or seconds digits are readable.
8:01
